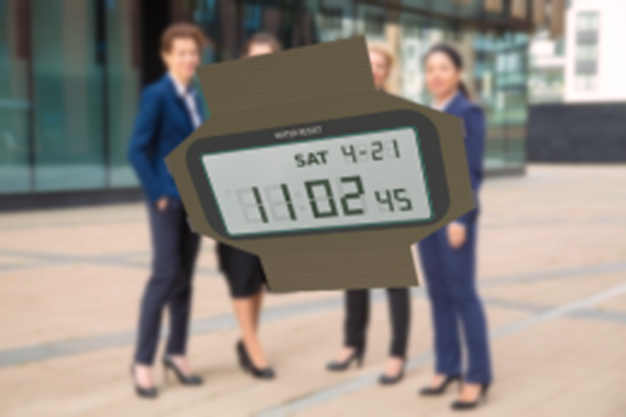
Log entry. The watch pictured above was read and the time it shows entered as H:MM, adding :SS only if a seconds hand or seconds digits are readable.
11:02:45
